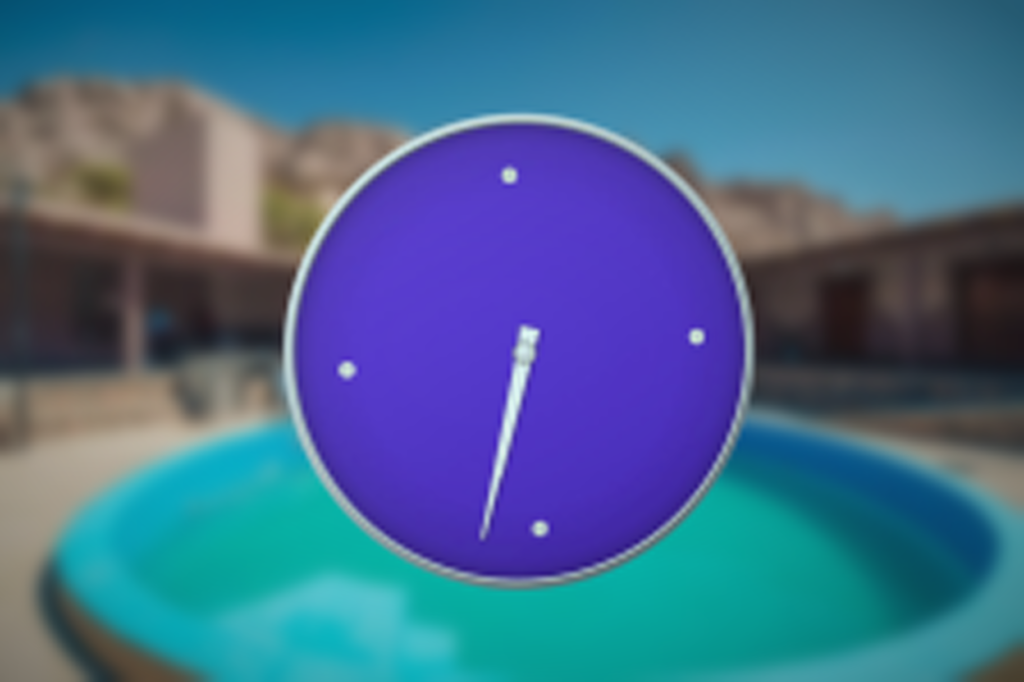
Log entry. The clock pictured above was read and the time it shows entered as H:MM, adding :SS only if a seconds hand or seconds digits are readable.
6:33
